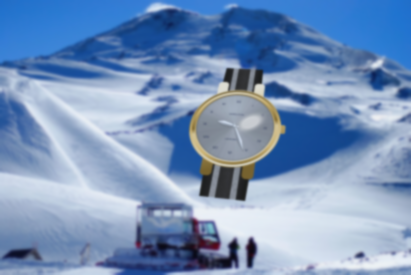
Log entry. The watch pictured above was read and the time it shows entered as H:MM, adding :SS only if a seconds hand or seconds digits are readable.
9:26
